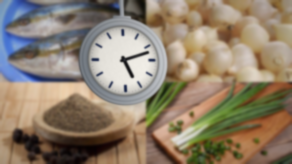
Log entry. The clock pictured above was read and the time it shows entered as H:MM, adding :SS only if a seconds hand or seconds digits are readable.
5:12
